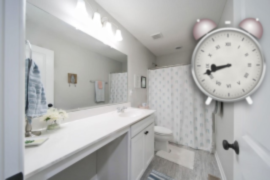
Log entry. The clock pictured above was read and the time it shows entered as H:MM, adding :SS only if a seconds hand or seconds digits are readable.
8:42
